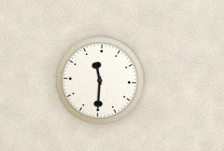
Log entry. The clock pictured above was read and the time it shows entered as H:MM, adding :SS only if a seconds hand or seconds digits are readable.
11:30
